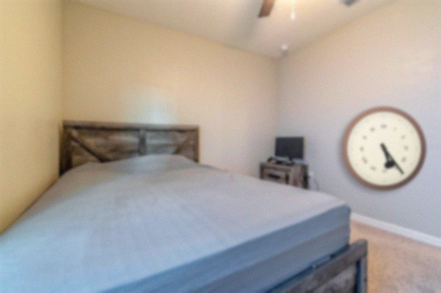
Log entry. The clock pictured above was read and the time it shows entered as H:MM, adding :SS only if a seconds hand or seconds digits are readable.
5:24
